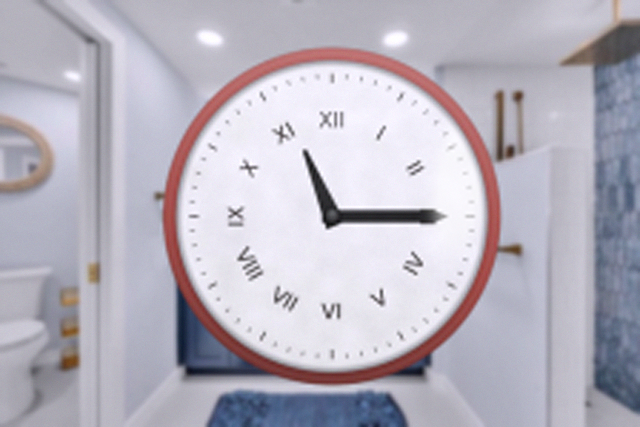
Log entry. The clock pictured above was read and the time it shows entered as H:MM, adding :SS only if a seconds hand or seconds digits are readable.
11:15
